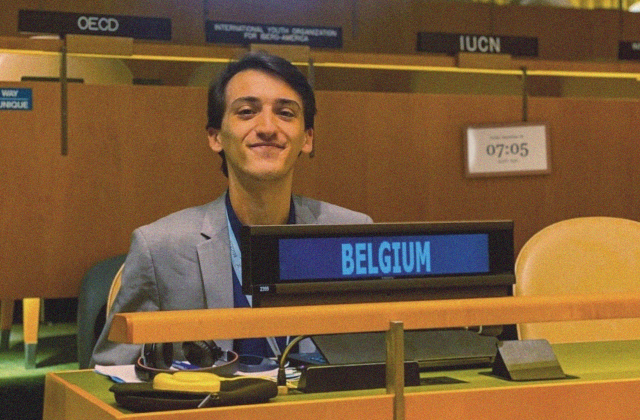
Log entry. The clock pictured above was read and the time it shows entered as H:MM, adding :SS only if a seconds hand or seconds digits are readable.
7:05
